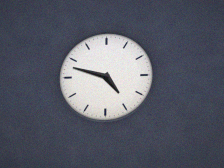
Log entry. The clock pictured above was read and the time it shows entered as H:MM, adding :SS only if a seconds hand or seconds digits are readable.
4:48
